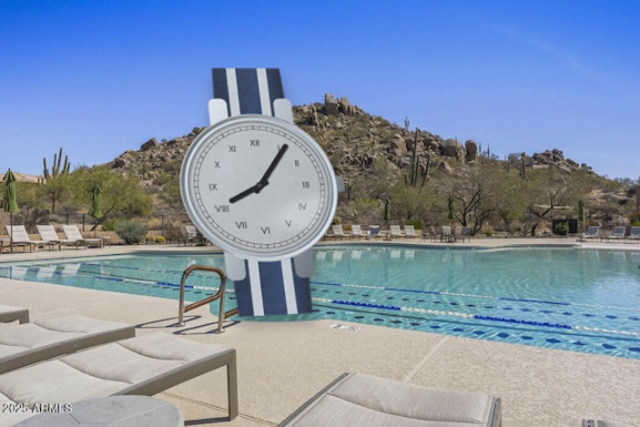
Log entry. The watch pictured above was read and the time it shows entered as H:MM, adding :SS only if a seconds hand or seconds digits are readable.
8:06
